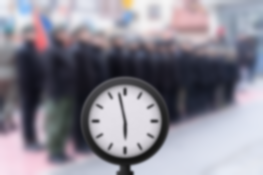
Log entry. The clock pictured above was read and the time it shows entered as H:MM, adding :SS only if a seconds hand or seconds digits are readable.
5:58
